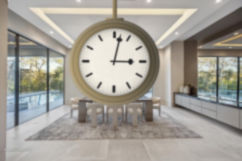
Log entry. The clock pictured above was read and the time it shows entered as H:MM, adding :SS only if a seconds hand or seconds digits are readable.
3:02
